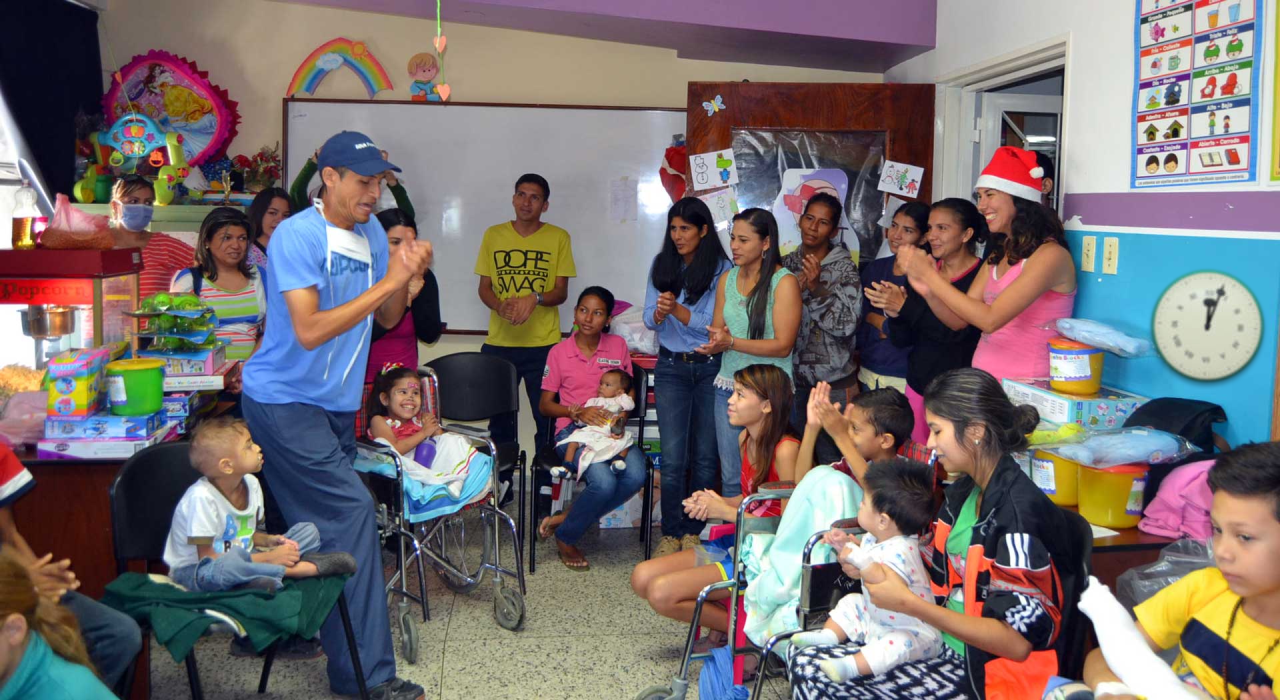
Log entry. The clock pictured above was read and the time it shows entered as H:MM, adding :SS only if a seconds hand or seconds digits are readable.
12:03
